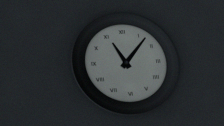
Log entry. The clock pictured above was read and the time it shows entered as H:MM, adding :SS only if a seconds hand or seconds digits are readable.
11:07
